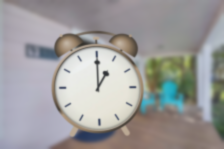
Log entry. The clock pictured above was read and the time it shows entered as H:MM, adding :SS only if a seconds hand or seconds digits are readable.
1:00
